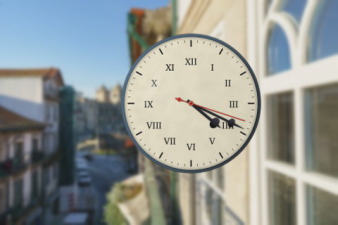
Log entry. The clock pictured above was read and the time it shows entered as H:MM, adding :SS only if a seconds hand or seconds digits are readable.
4:19:18
